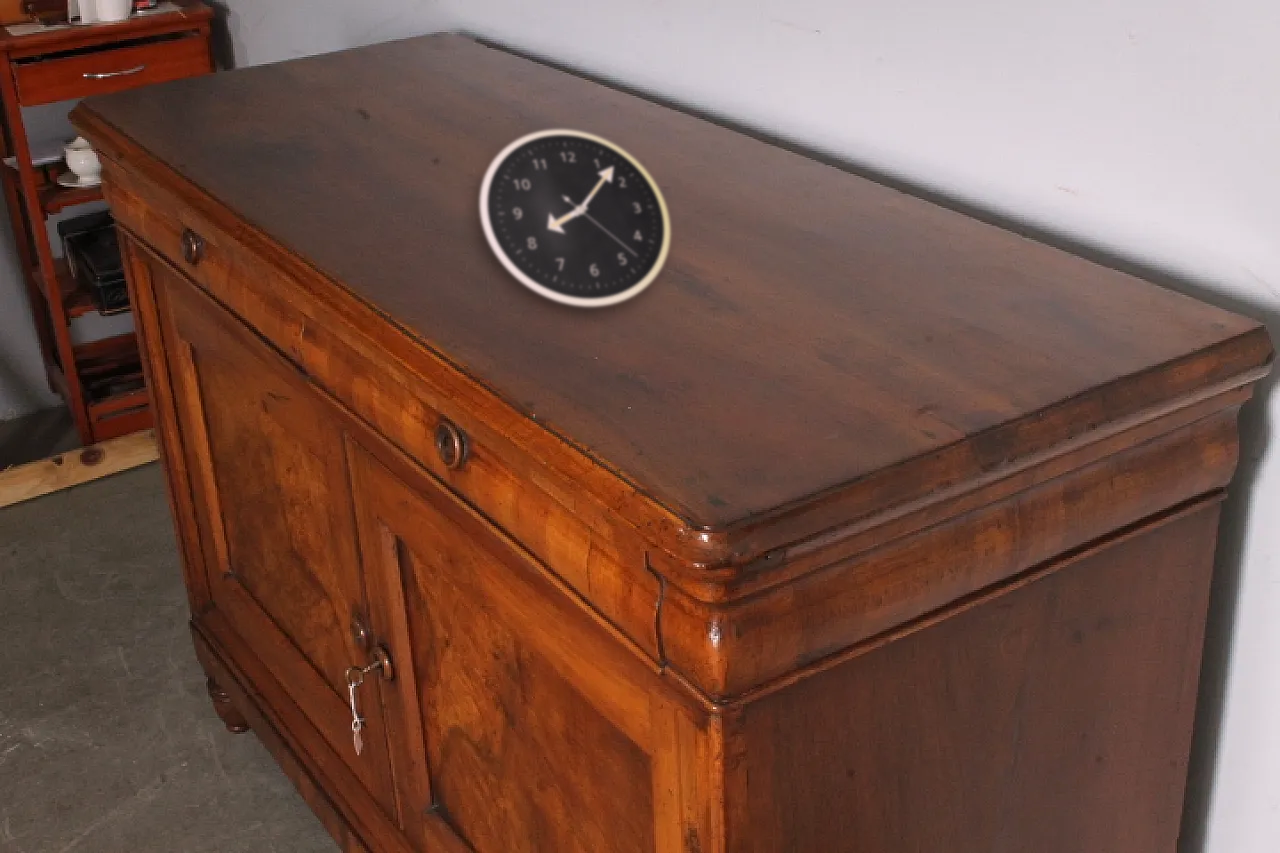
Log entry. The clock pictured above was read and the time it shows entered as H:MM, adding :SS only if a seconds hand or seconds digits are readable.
8:07:23
